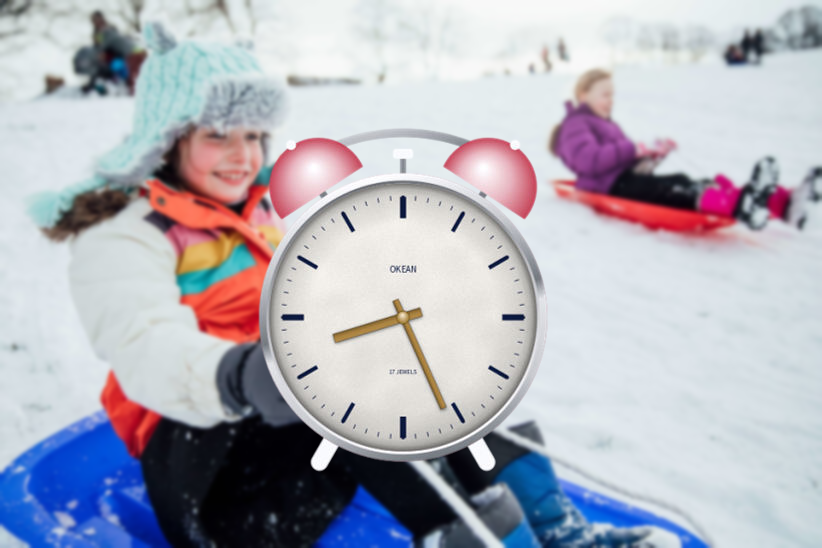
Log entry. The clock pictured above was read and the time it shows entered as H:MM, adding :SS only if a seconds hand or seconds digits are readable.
8:26
